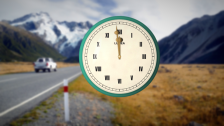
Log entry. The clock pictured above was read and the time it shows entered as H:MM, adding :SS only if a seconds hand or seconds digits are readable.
11:59
